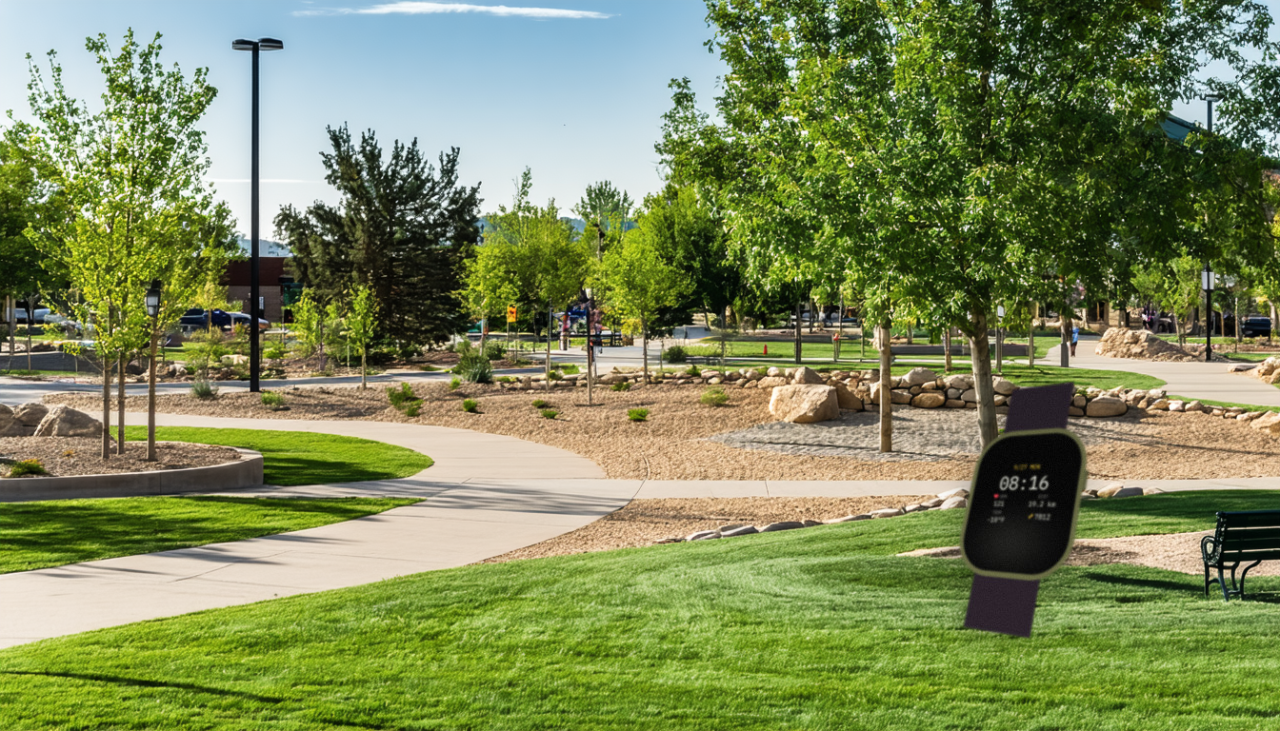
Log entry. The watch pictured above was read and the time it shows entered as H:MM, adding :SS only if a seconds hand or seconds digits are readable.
8:16
